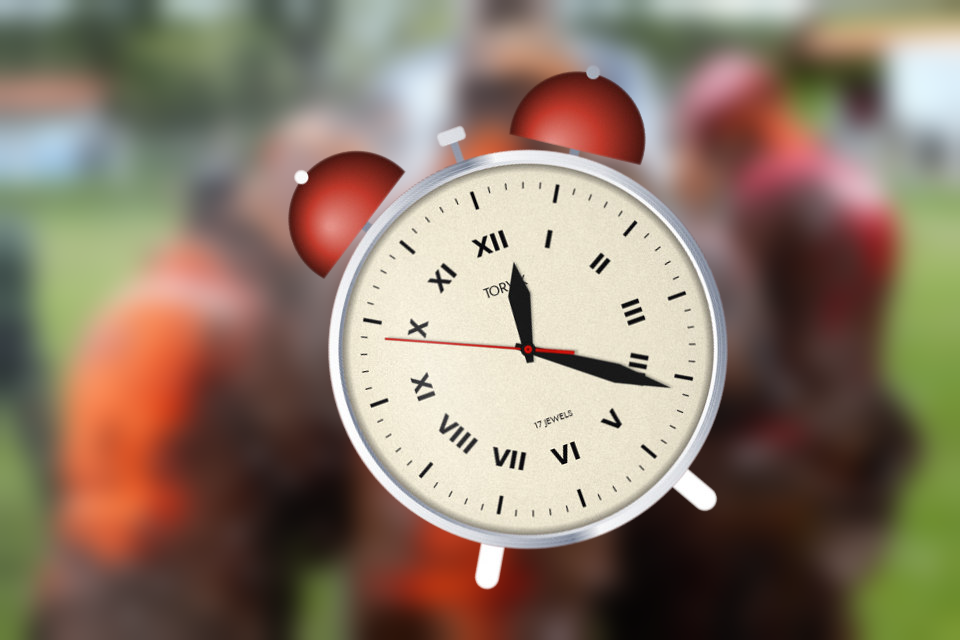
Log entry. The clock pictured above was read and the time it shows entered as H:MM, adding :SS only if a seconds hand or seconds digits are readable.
12:20:49
